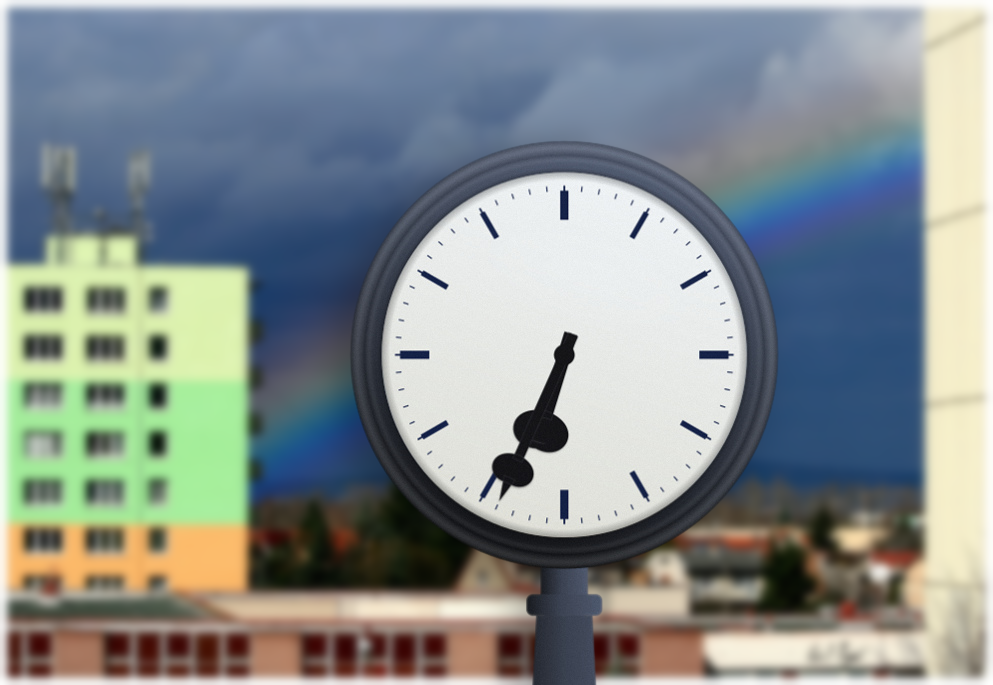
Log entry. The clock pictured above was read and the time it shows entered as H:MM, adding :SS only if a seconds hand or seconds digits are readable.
6:34
